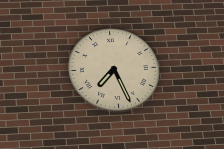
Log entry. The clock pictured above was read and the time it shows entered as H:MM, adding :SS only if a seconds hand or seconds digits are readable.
7:27
